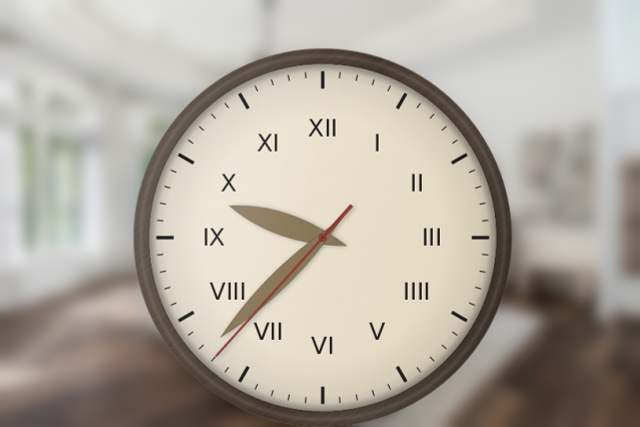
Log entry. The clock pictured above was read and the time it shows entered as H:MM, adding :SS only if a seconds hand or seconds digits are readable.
9:37:37
